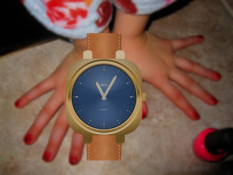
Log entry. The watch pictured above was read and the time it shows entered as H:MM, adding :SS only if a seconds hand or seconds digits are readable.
11:05
